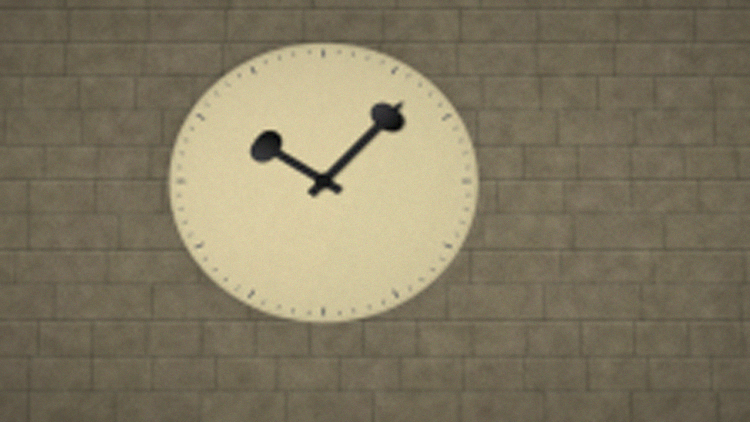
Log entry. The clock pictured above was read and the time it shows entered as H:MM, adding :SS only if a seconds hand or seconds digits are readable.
10:07
